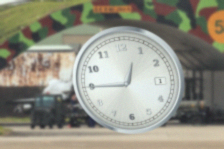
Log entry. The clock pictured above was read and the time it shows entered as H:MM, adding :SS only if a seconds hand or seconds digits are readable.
12:45
